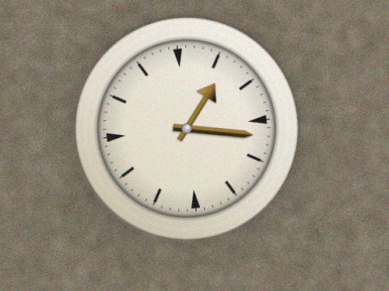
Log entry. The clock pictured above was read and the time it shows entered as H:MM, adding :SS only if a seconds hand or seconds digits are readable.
1:17
